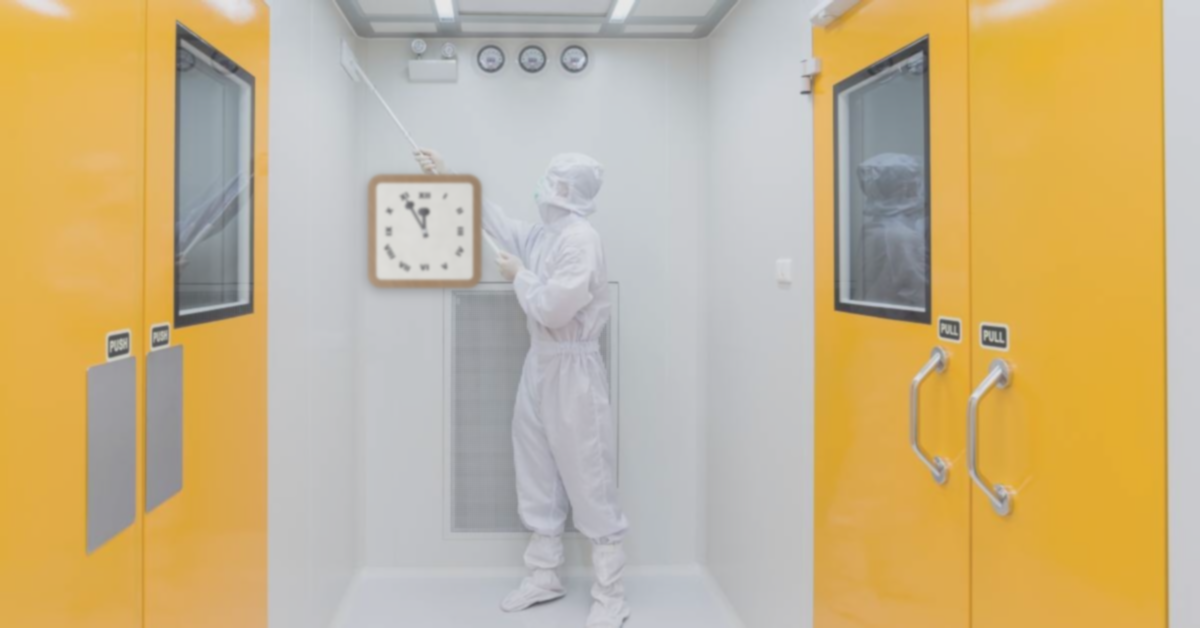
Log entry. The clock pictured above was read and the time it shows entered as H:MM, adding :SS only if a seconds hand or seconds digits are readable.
11:55
